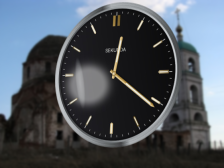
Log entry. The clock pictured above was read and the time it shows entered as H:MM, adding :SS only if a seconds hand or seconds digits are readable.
12:21
